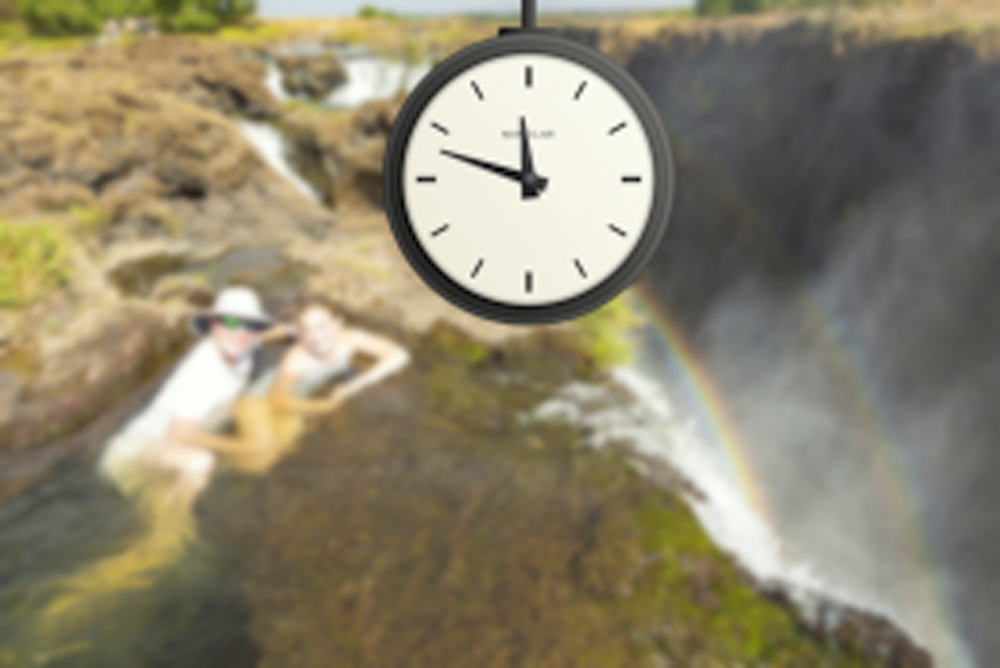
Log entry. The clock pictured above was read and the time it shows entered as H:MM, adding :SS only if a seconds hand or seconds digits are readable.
11:48
